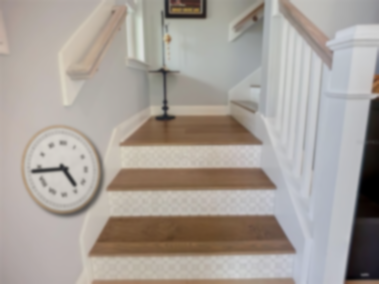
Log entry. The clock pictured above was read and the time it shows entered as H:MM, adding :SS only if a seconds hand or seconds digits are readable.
4:44
